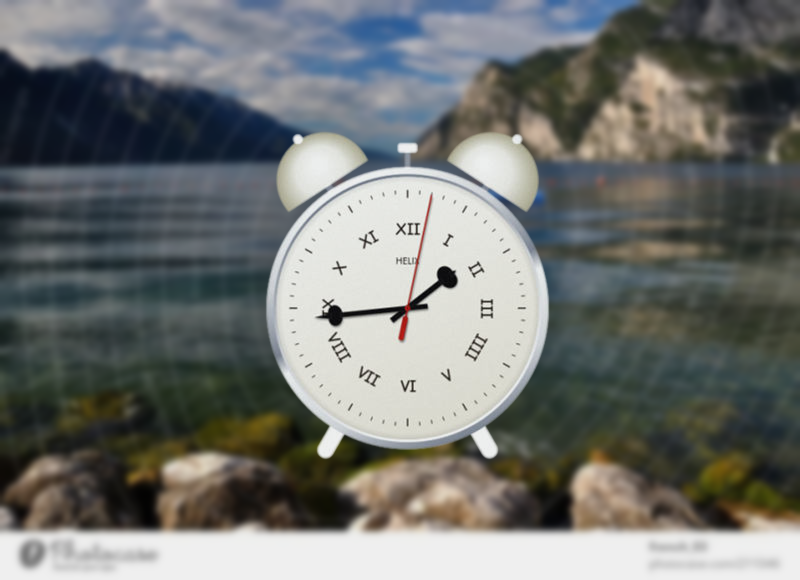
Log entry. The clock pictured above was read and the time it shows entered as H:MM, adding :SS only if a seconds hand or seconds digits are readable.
1:44:02
